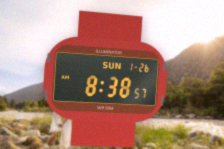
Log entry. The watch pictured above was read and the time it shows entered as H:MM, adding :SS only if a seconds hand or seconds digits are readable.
8:38:57
